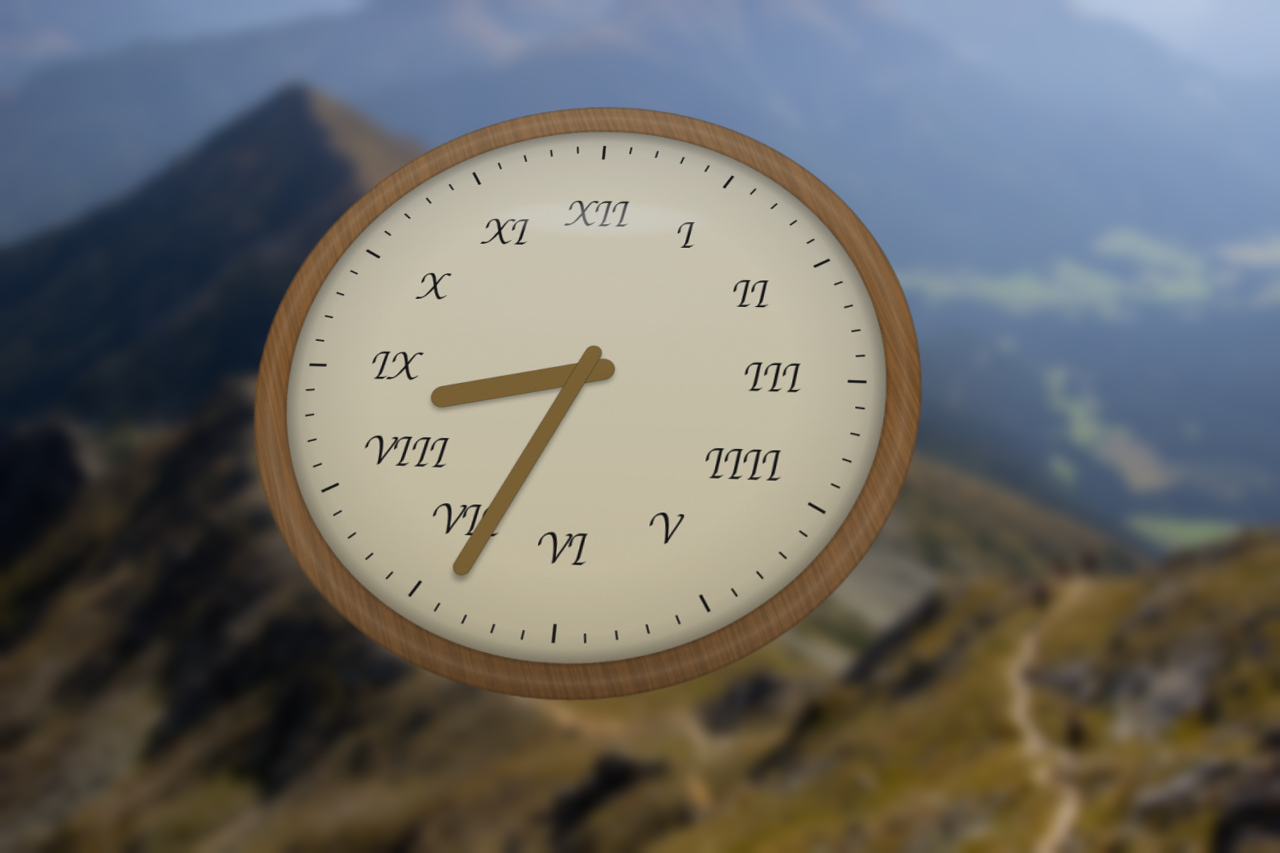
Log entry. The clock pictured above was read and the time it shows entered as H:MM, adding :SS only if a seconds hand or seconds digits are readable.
8:34
